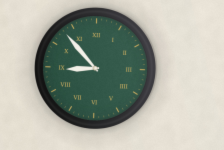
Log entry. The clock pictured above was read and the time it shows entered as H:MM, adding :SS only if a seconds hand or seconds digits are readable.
8:53
